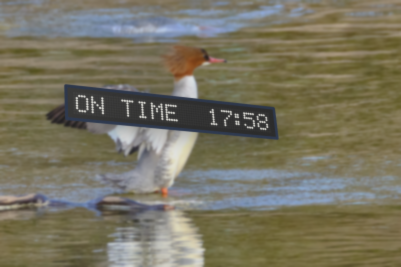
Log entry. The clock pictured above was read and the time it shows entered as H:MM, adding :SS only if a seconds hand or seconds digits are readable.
17:58
